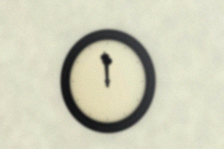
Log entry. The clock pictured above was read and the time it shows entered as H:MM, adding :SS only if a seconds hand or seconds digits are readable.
11:59
